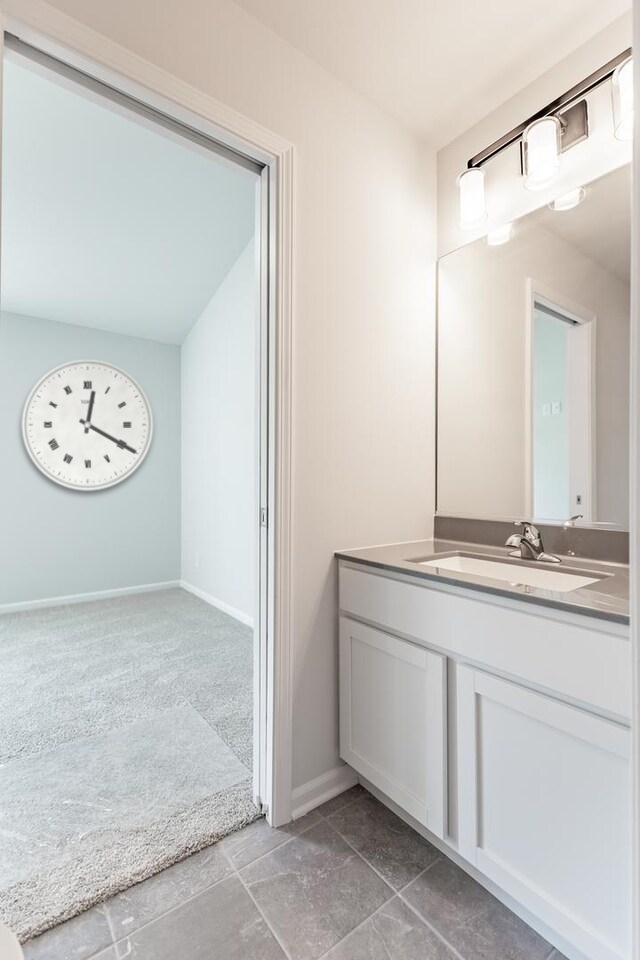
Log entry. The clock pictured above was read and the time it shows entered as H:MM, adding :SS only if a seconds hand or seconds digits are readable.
12:20
